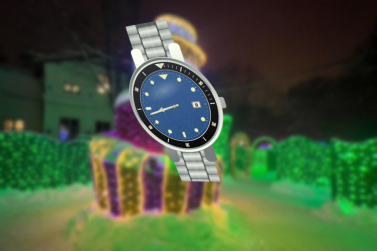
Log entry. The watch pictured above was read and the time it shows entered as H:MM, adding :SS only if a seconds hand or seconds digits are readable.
8:43
